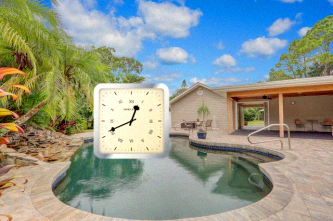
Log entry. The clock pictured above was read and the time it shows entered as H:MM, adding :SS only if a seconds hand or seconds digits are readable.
12:41
